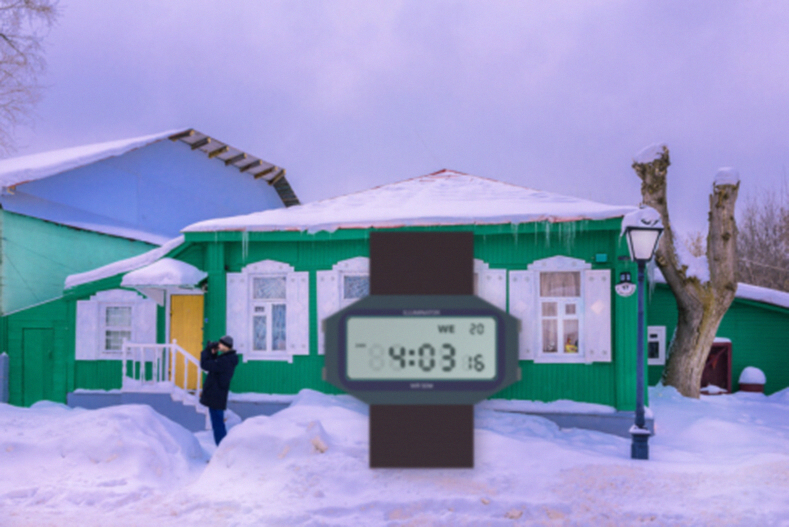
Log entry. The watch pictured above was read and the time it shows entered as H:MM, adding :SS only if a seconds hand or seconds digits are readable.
4:03:16
